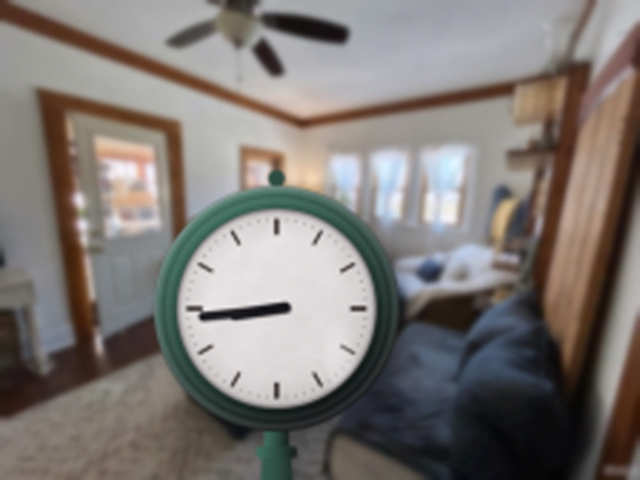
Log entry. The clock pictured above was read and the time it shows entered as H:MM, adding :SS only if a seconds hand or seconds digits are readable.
8:44
